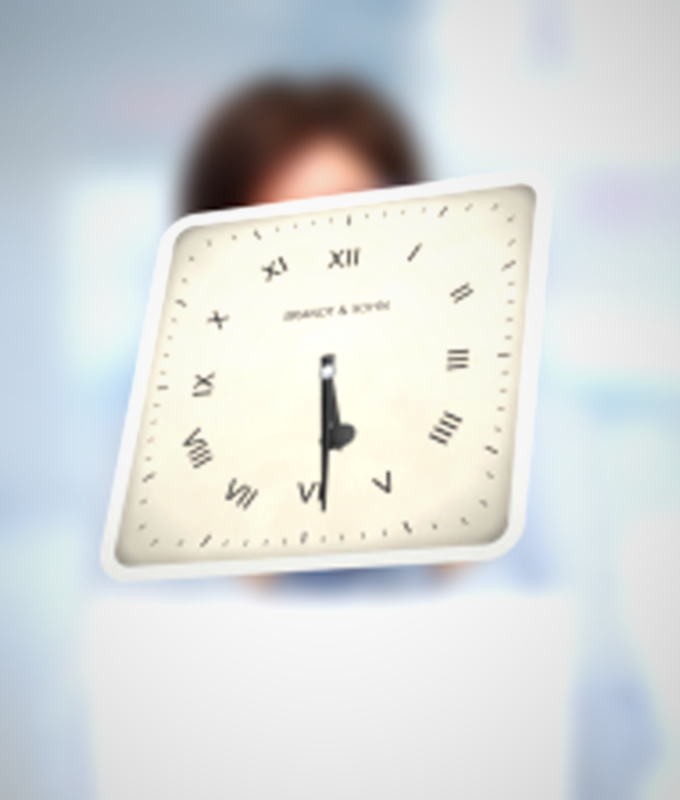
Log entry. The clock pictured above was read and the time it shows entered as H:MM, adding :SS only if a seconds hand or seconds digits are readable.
5:29
